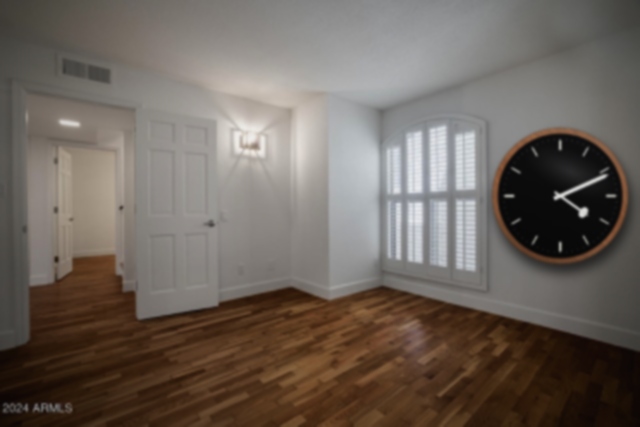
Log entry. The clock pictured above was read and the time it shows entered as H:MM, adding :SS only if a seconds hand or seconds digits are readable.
4:11
